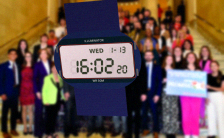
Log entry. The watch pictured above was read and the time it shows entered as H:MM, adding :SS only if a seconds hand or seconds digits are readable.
16:02:20
